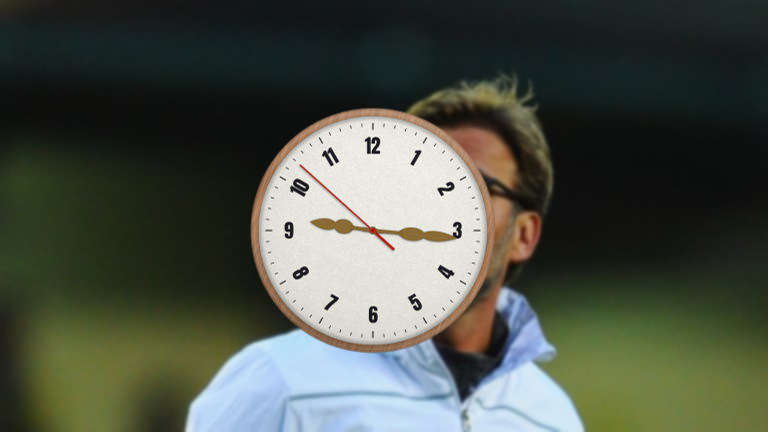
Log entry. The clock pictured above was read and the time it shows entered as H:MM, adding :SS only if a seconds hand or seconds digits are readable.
9:15:52
